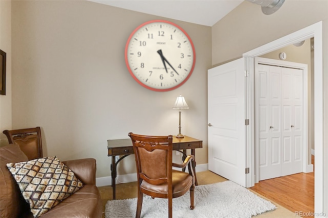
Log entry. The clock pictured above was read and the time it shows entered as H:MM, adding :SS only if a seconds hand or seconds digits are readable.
5:23
